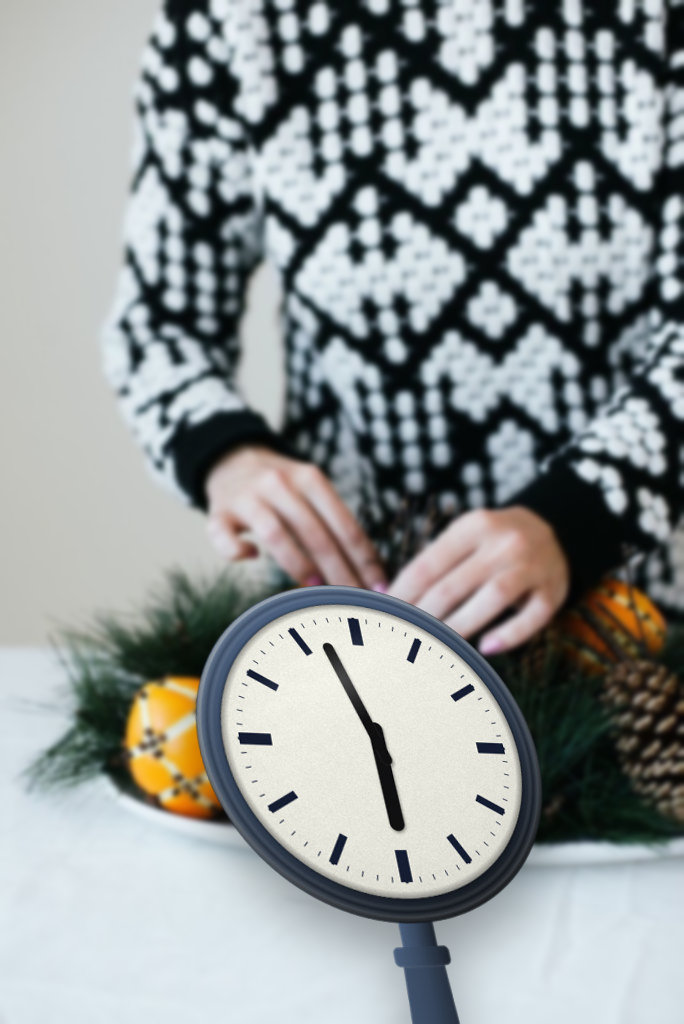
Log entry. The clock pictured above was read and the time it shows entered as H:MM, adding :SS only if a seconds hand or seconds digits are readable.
5:57
